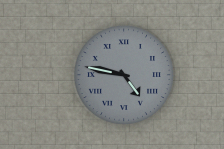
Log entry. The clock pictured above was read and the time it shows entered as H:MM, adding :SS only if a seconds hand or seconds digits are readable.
4:47
